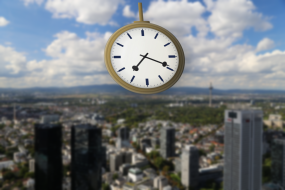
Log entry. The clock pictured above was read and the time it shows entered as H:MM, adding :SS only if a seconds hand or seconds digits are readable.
7:19
